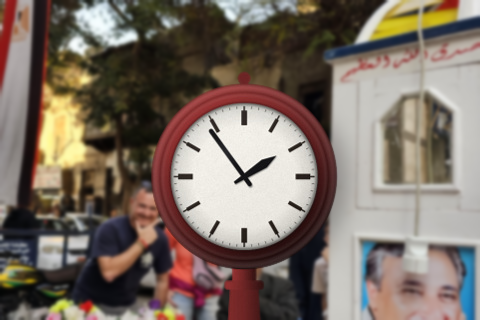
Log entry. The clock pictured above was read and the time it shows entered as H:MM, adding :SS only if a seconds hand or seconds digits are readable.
1:54
